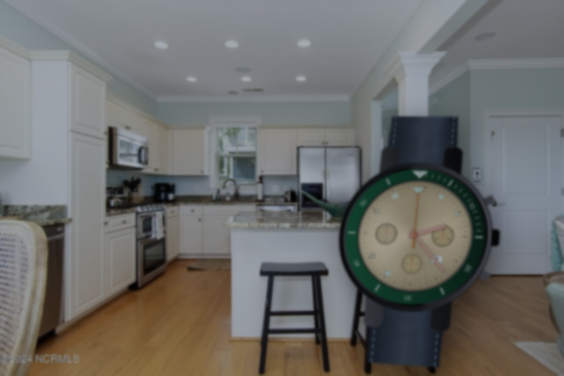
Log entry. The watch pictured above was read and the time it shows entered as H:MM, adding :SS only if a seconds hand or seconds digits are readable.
2:23
